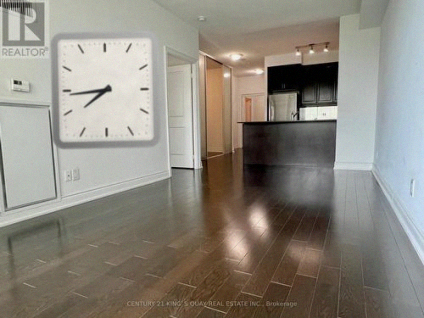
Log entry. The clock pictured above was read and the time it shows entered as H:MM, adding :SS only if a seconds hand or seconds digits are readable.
7:44
